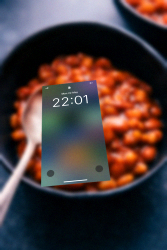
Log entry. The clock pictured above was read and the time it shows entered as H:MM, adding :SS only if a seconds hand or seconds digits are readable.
22:01
